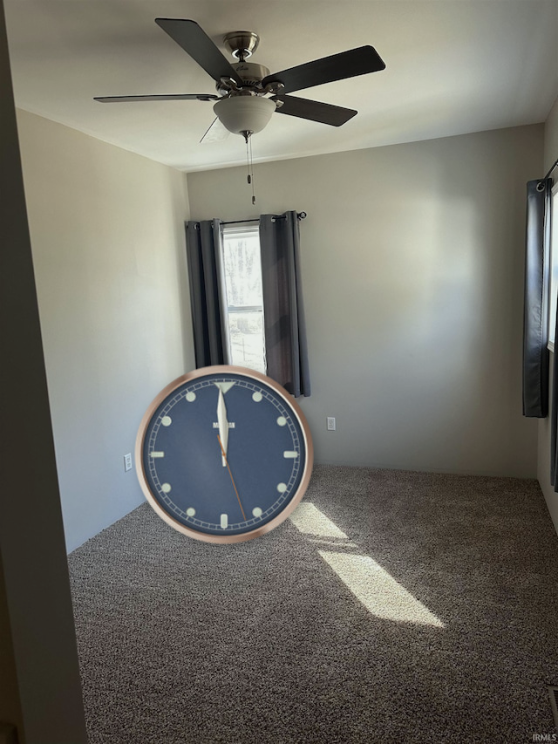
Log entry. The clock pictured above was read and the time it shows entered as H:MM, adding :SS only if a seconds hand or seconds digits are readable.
11:59:27
